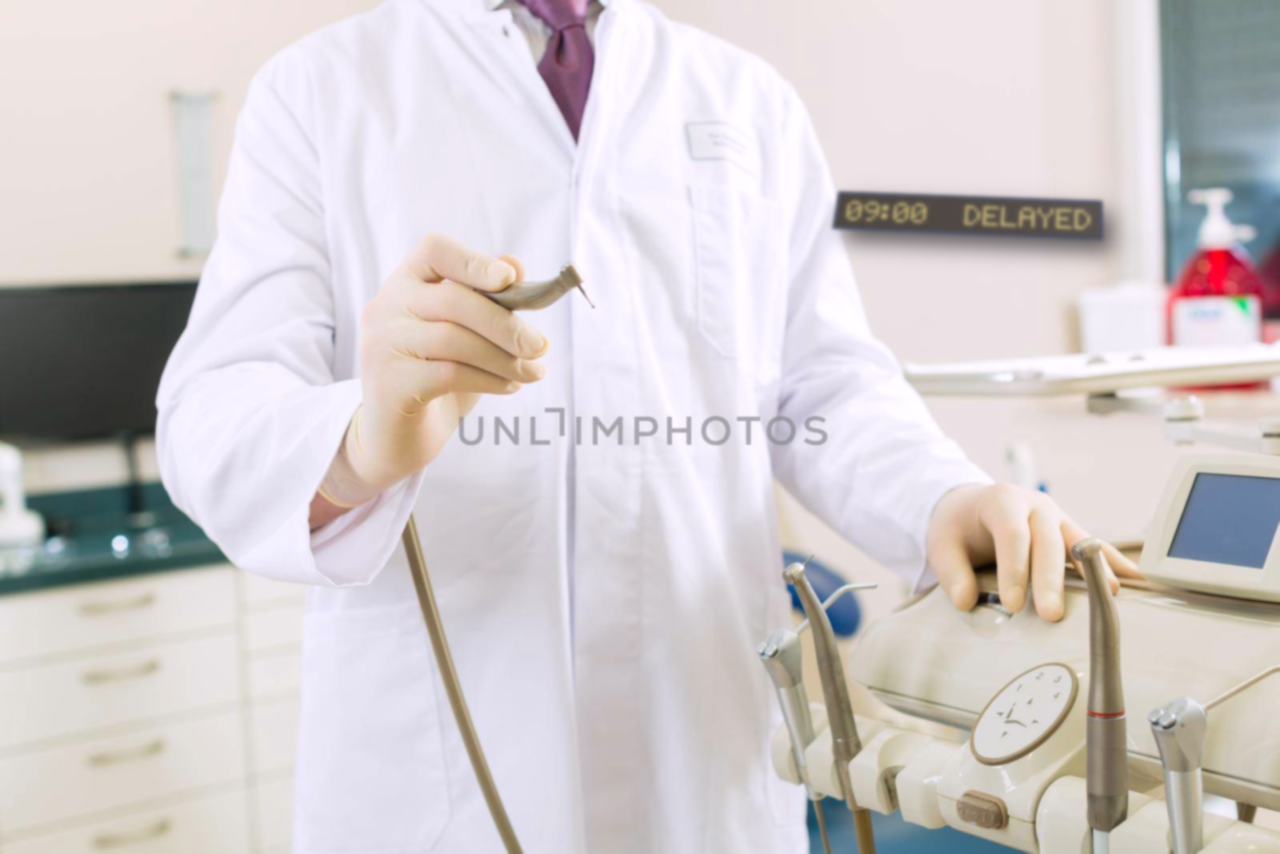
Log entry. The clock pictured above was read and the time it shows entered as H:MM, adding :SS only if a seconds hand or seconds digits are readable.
9:00
